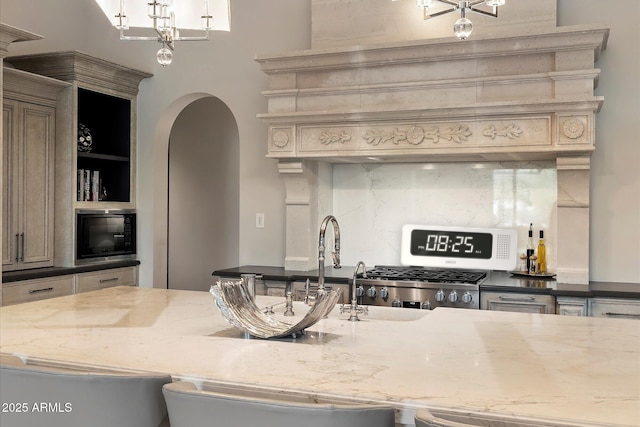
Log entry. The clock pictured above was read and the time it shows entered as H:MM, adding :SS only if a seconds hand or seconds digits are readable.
8:25
